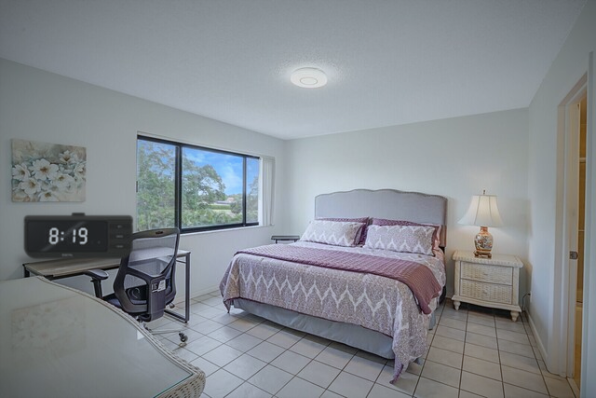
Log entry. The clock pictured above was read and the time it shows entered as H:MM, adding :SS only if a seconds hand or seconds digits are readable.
8:19
